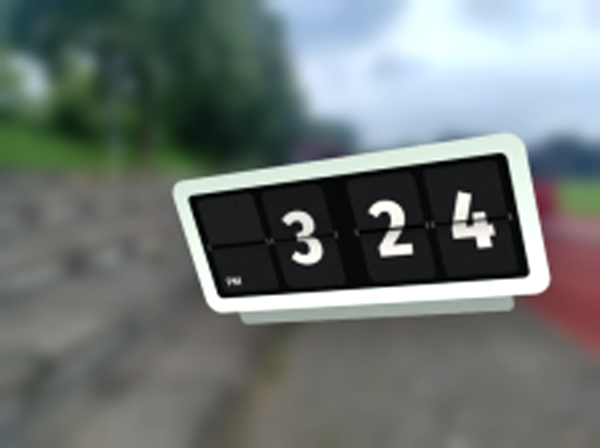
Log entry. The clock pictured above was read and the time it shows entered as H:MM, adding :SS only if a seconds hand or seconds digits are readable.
3:24
